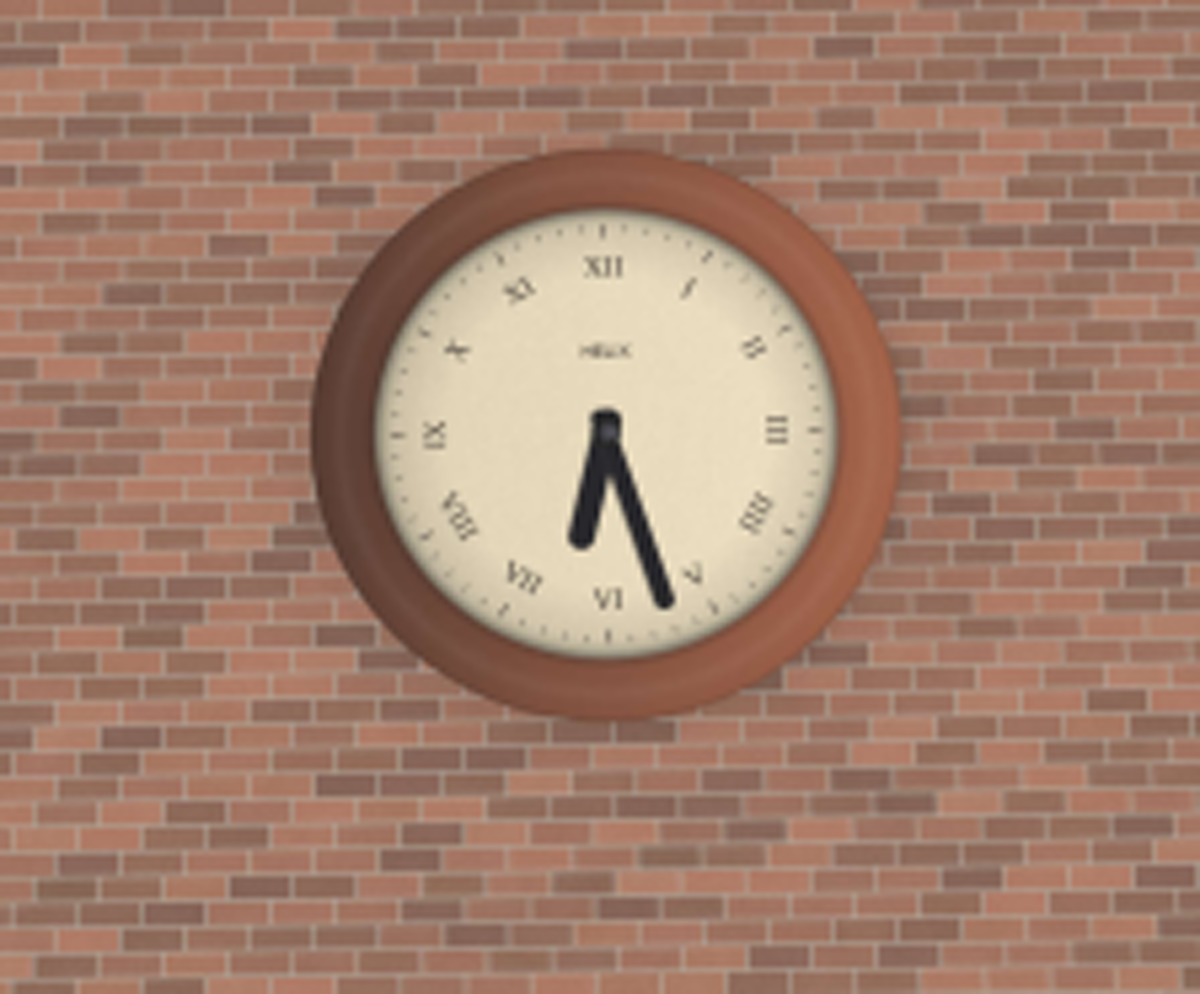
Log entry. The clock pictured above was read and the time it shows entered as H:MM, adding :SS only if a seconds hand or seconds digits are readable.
6:27
